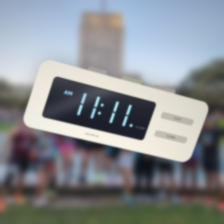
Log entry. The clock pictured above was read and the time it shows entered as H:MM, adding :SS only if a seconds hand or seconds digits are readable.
11:11
